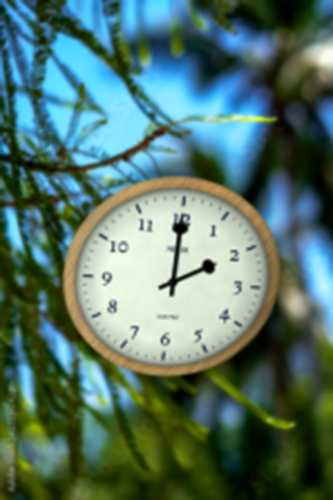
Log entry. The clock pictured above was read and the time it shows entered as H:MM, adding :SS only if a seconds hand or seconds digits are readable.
2:00
